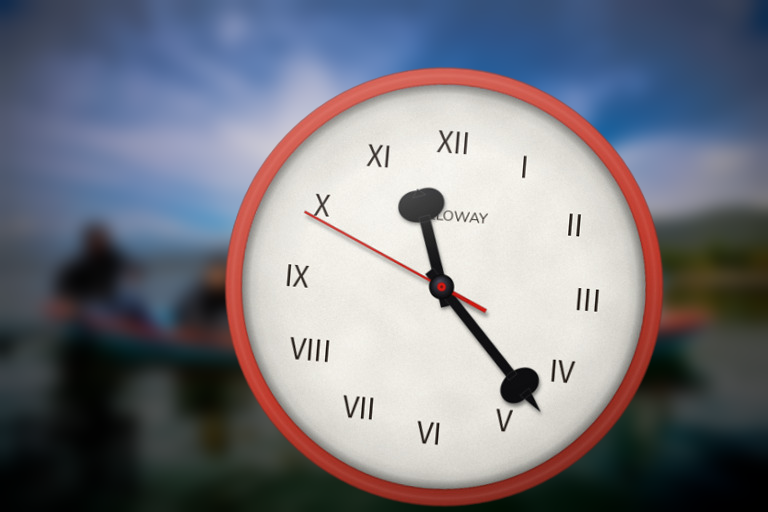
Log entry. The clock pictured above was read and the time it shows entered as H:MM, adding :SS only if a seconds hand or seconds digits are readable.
11:22:49
